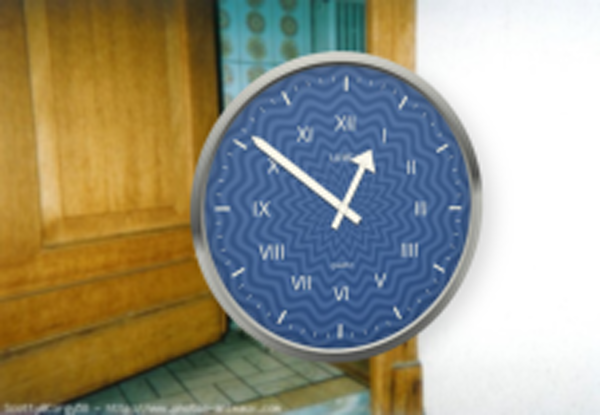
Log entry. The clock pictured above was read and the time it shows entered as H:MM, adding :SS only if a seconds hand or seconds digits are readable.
12:51
